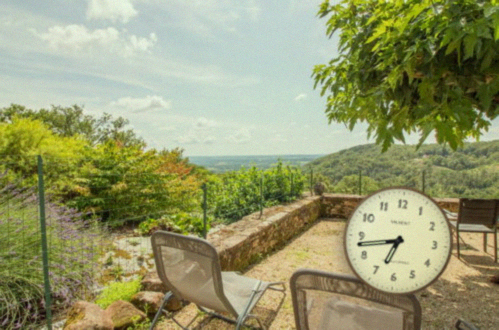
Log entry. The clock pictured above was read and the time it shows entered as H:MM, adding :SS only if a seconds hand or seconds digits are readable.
6:43
